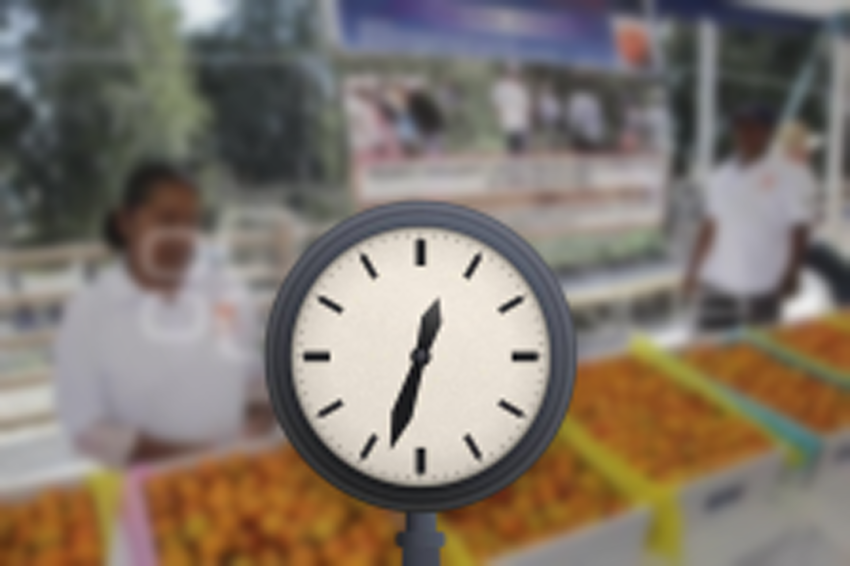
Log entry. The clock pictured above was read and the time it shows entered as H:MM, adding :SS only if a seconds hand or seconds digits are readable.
12:33
